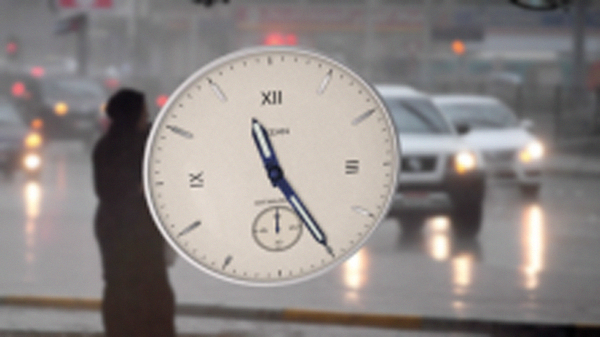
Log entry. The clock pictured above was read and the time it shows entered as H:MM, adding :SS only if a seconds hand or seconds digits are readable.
11:25
